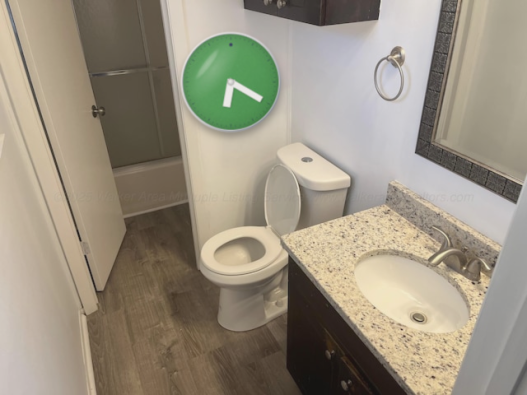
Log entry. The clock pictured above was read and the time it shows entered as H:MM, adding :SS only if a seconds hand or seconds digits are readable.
6:20
